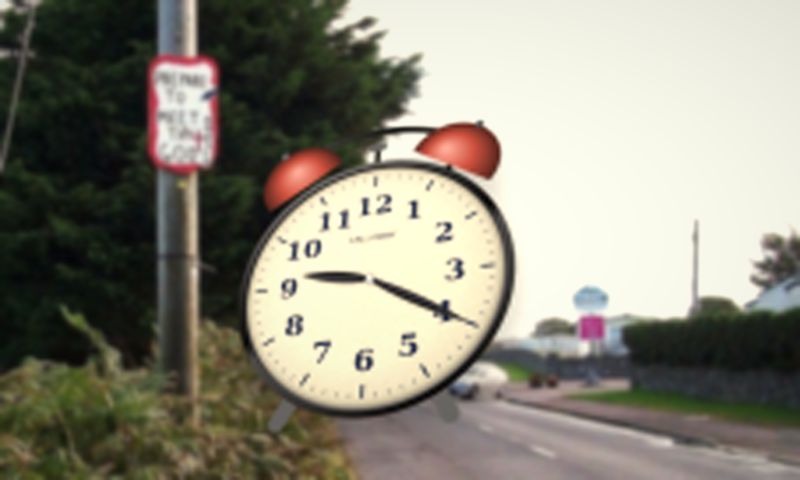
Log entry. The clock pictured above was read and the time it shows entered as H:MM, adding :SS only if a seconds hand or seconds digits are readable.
9:20
